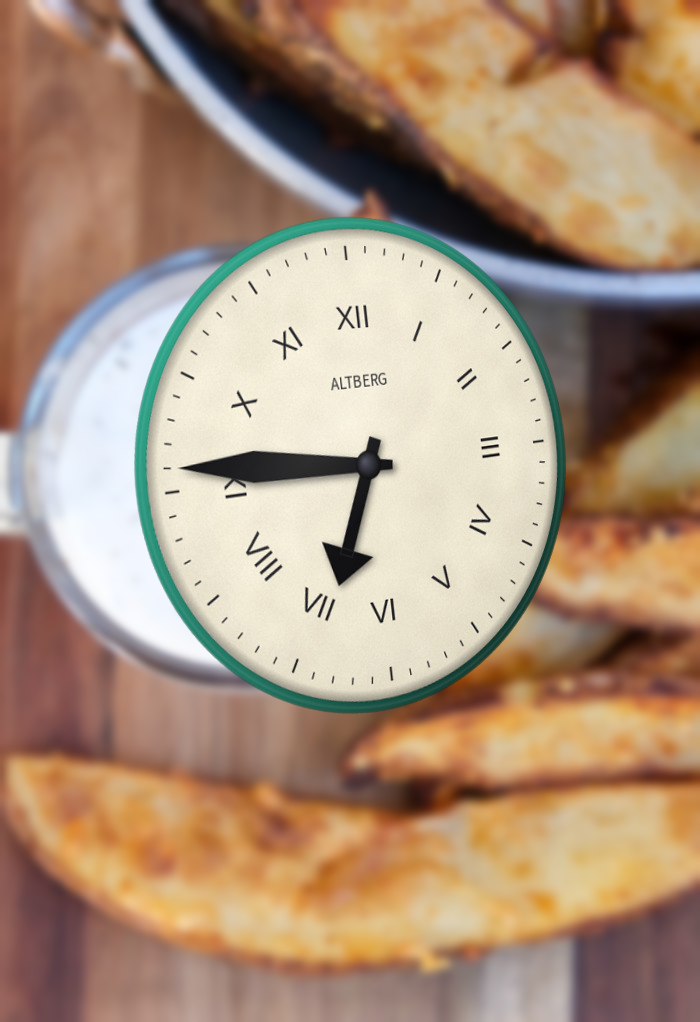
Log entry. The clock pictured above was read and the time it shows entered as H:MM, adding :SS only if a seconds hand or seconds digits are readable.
6:46
